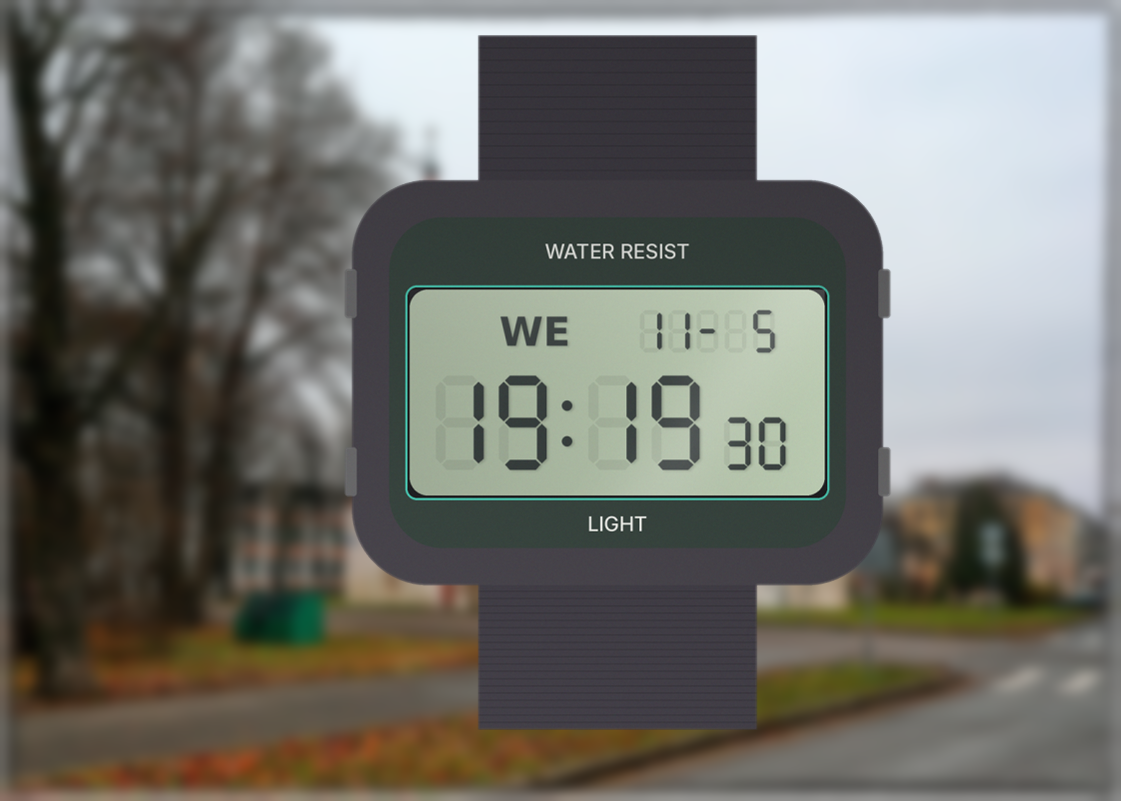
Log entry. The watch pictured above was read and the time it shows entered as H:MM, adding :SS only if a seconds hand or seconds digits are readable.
19:19:30
